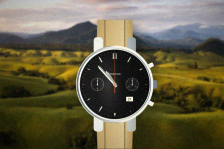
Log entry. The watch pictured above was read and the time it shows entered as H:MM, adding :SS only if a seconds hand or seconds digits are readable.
10:53
